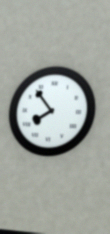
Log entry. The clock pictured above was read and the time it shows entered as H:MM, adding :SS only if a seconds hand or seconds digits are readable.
7:53
